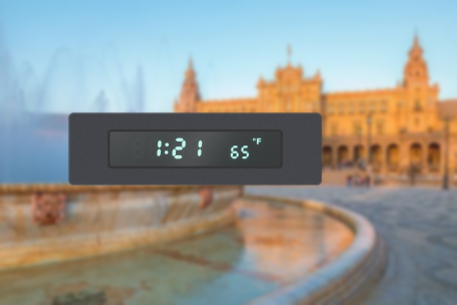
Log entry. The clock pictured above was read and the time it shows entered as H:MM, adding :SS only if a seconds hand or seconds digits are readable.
1:21
